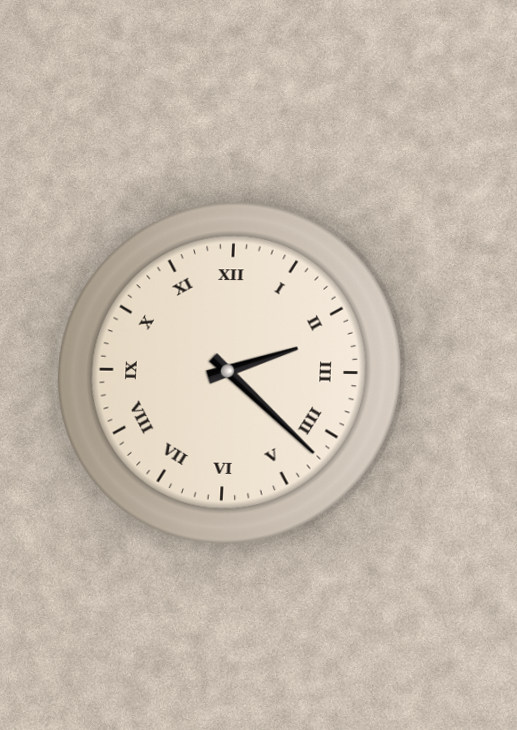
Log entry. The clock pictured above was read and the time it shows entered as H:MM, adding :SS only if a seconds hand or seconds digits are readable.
2:22
